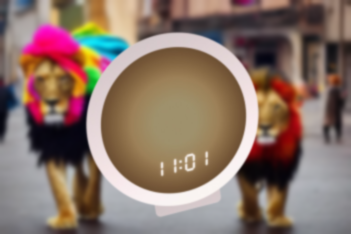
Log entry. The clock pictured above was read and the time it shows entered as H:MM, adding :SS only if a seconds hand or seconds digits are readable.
11:01
